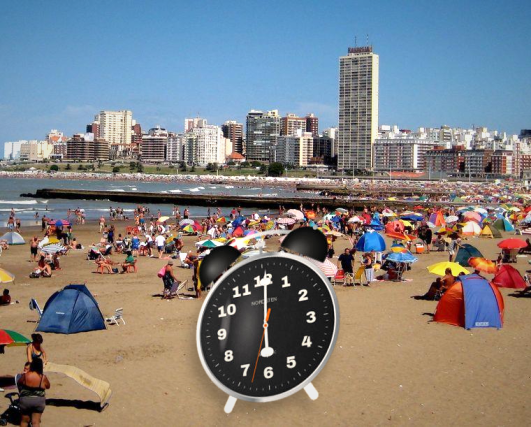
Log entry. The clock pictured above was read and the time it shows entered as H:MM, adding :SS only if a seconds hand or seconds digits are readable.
6:00:33
